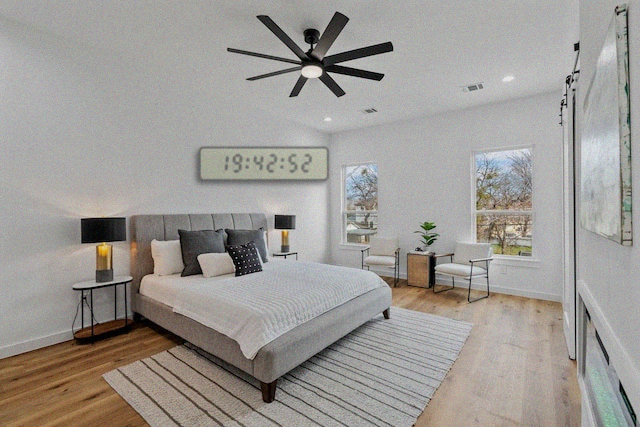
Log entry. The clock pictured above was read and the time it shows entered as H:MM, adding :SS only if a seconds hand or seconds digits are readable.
19:42:52
